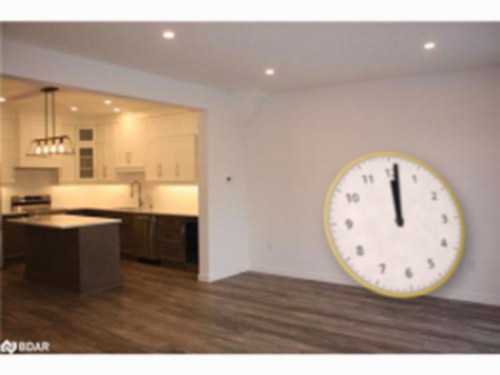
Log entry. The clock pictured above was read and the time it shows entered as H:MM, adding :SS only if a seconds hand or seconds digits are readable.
12:01
